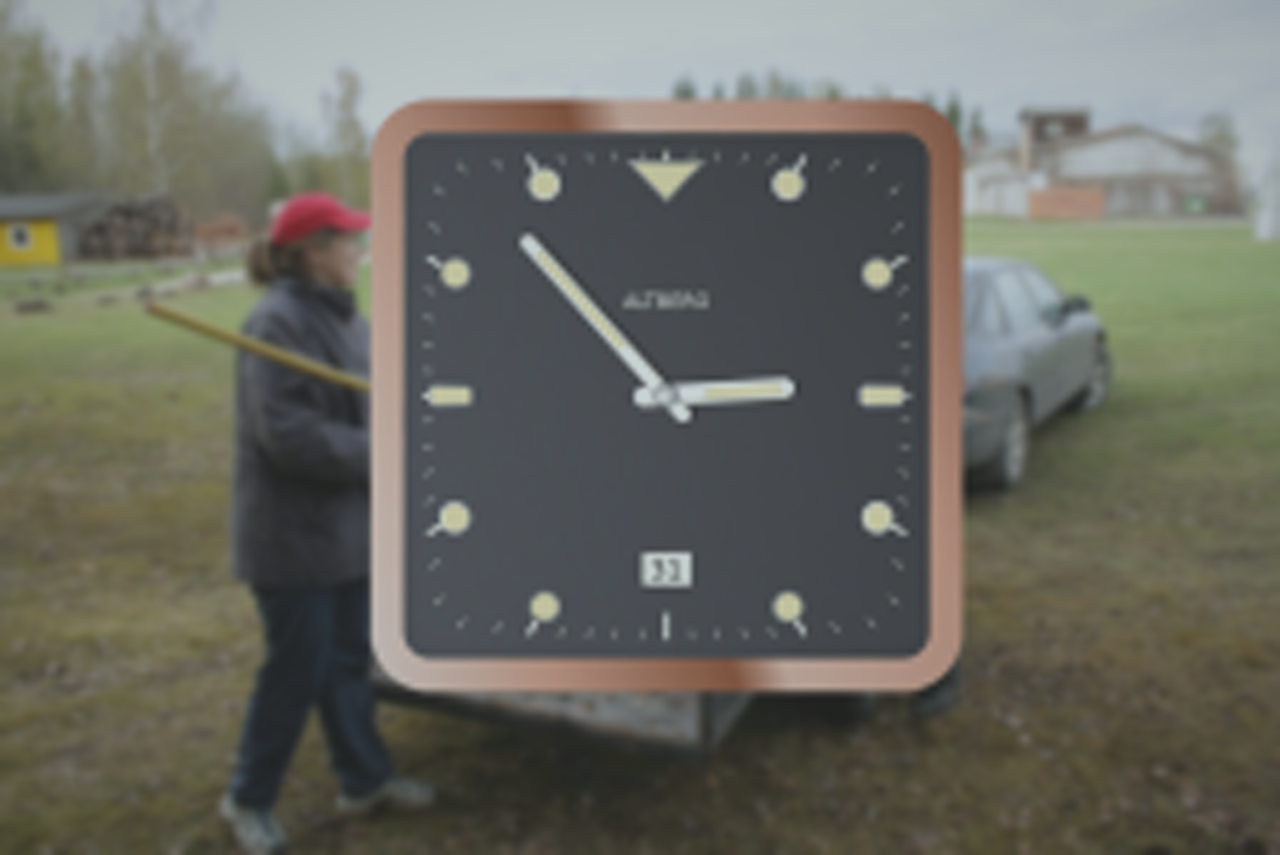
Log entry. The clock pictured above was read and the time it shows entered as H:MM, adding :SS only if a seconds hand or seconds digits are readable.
2:53
